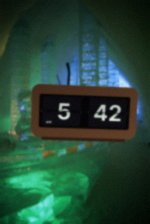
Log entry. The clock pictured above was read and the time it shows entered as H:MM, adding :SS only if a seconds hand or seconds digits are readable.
5:42
